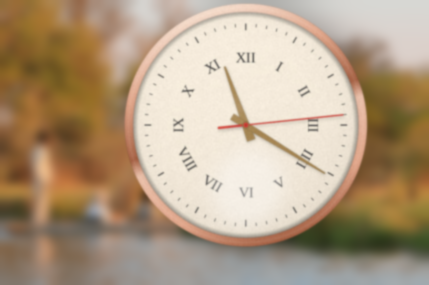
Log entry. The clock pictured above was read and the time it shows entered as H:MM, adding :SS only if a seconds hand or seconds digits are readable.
11:20:14
